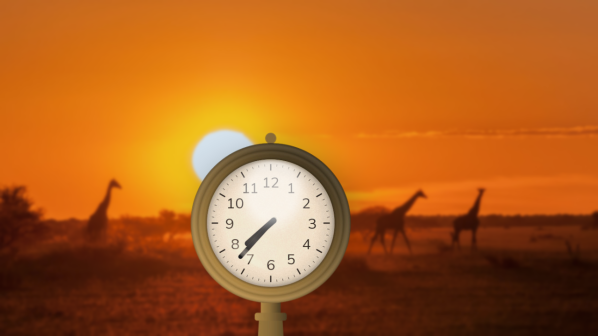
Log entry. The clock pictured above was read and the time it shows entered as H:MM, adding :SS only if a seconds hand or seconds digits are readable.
7:37
